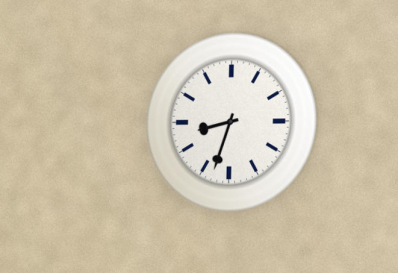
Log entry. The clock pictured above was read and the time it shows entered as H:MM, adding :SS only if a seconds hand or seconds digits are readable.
8:33
